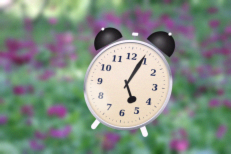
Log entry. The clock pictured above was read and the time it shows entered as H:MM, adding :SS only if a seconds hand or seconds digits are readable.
5:04
